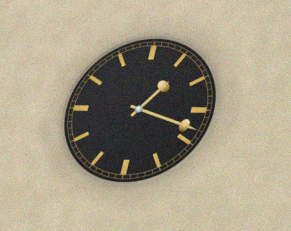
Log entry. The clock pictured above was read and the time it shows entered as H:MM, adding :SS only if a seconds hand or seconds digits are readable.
1:18
